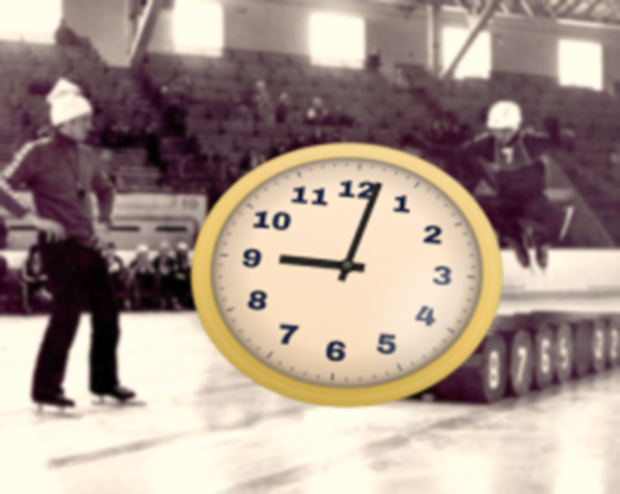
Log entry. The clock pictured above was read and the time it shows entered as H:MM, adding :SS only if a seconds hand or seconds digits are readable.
9:02
